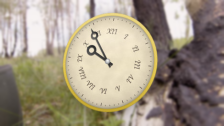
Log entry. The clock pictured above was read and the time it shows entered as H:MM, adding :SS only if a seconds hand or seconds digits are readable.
9:54
